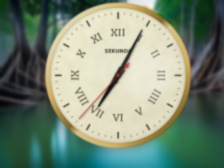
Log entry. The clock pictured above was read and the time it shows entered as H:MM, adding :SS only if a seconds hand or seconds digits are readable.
7:04:37
